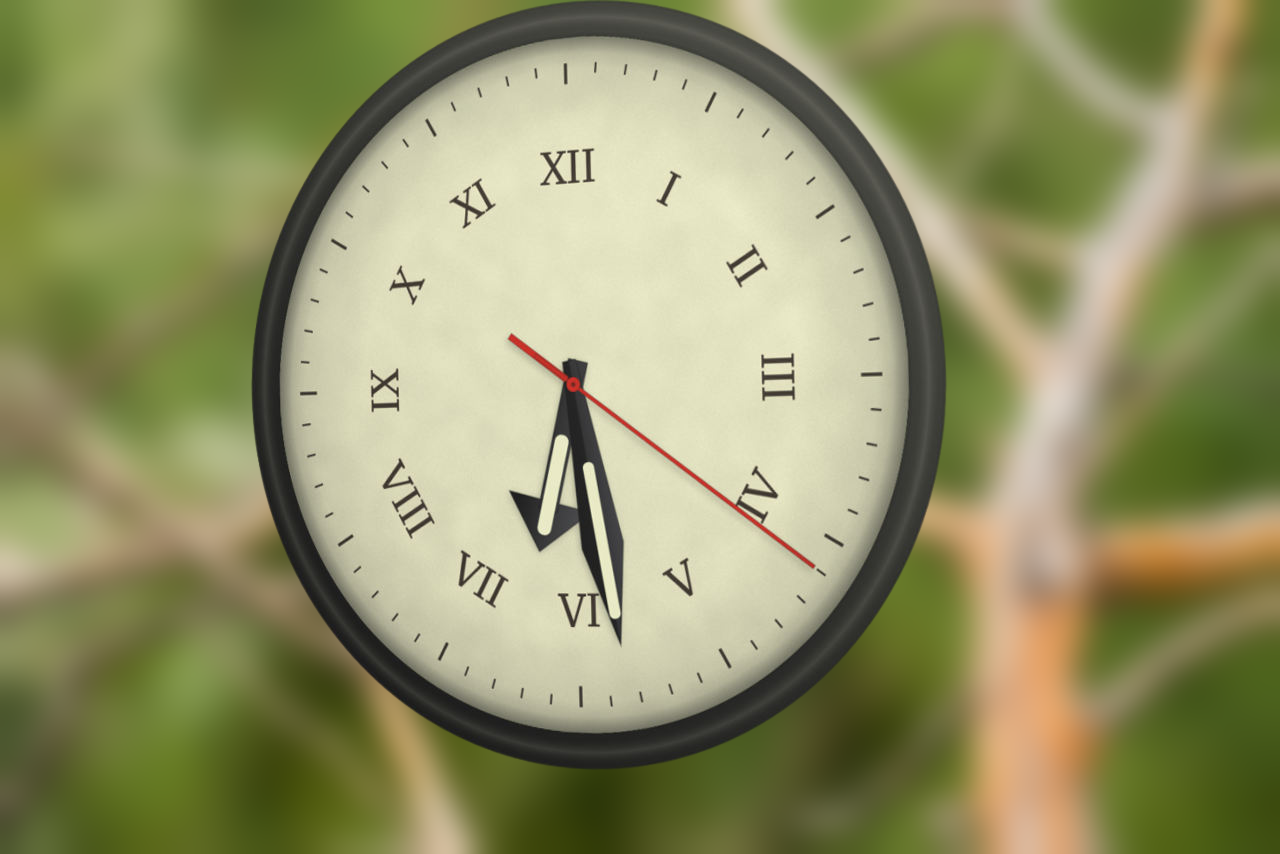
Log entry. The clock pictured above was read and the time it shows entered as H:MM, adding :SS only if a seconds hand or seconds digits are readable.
6:28:21
